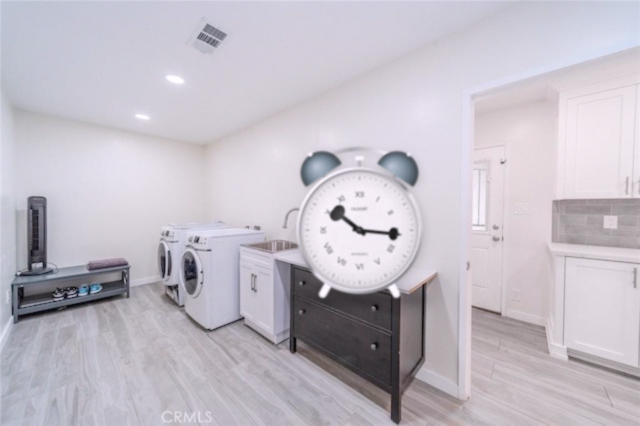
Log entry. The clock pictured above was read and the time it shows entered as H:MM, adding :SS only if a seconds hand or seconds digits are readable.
10:16
